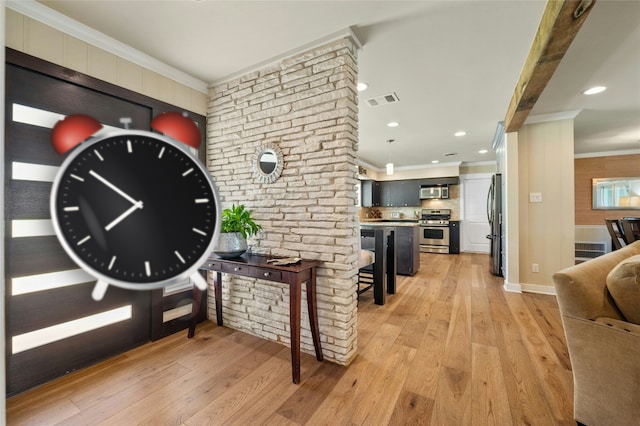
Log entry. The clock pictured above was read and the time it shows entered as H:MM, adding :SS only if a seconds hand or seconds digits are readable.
7:52
